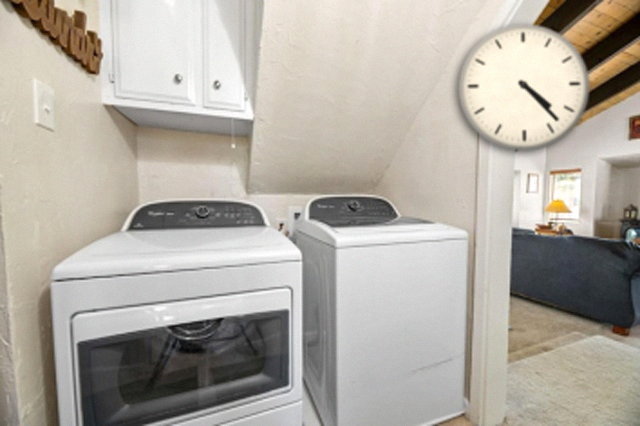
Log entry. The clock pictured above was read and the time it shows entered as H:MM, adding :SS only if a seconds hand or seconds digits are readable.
4:23
